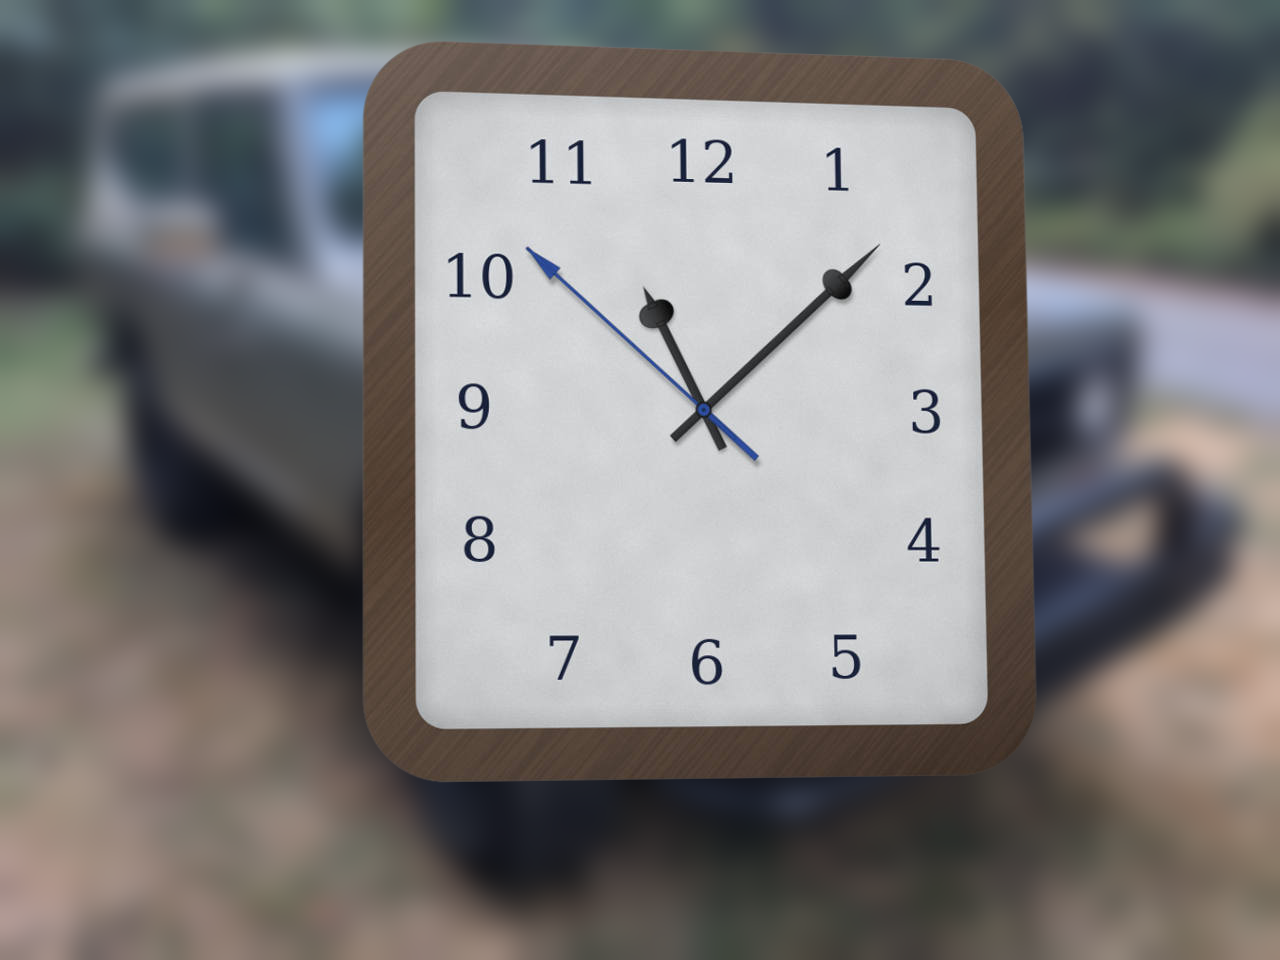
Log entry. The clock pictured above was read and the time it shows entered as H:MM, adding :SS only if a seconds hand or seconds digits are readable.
11:07:52
